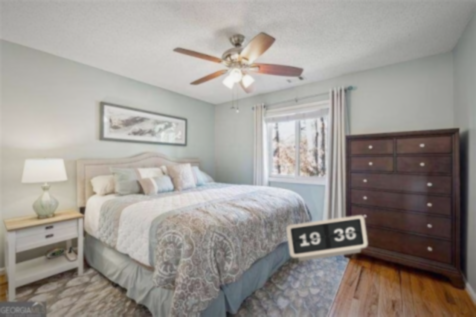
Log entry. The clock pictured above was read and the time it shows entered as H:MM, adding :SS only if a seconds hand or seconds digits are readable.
19:36
